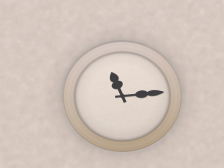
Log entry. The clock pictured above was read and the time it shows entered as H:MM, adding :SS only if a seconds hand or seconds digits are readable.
11:14
